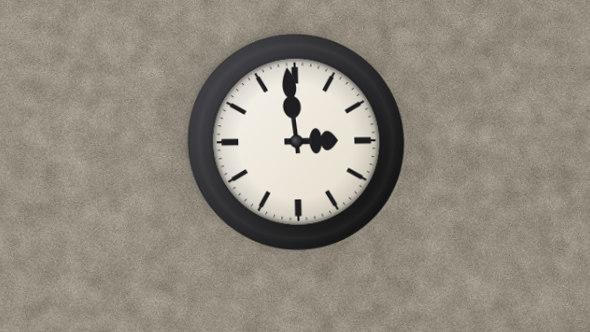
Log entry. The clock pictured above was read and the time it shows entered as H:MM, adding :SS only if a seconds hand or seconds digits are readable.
2:59
